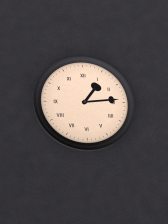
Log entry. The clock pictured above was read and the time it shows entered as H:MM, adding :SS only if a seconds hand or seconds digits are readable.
1:14
